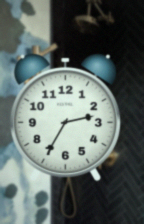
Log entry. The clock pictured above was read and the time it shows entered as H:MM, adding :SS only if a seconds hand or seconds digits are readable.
2:35
